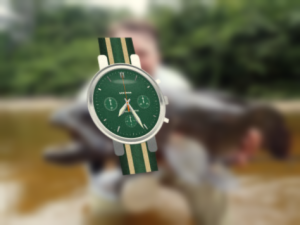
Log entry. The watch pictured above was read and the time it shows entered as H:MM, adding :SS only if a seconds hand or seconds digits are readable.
7:26
